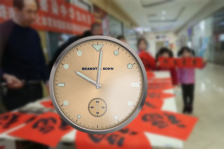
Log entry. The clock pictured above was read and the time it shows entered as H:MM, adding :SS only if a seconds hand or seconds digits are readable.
10:01
